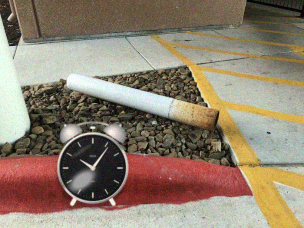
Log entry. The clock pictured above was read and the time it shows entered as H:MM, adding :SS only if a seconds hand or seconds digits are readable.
10:06
